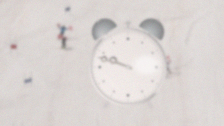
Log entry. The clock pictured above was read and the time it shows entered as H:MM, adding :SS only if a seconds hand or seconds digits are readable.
9:48
